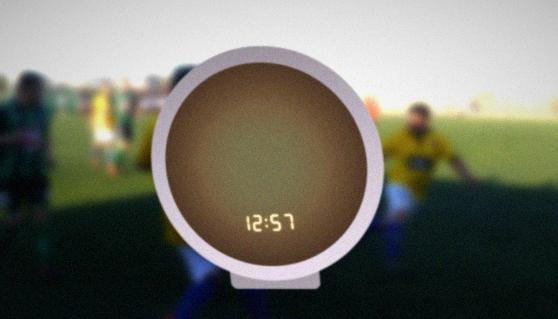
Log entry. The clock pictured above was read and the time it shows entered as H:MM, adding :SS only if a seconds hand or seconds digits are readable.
12:57
